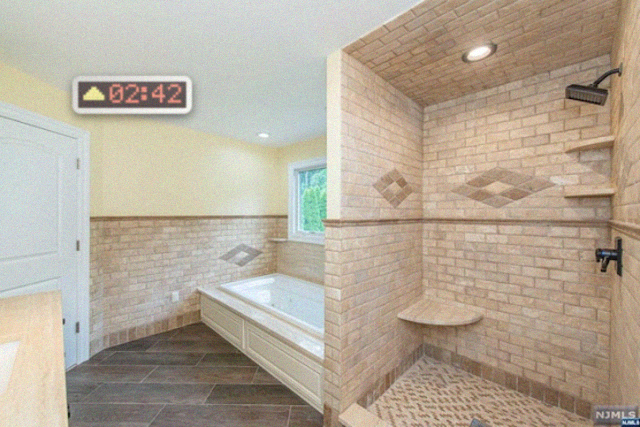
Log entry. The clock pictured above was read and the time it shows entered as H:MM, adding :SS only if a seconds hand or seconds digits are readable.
2:42
